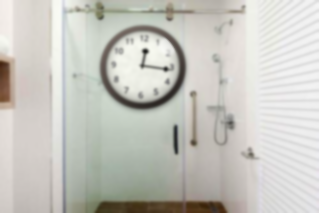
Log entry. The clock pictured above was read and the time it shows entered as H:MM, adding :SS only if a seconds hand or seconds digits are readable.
12:16
